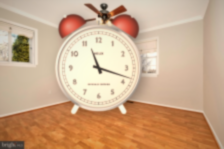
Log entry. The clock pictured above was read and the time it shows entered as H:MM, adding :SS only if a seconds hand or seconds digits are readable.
11:18
